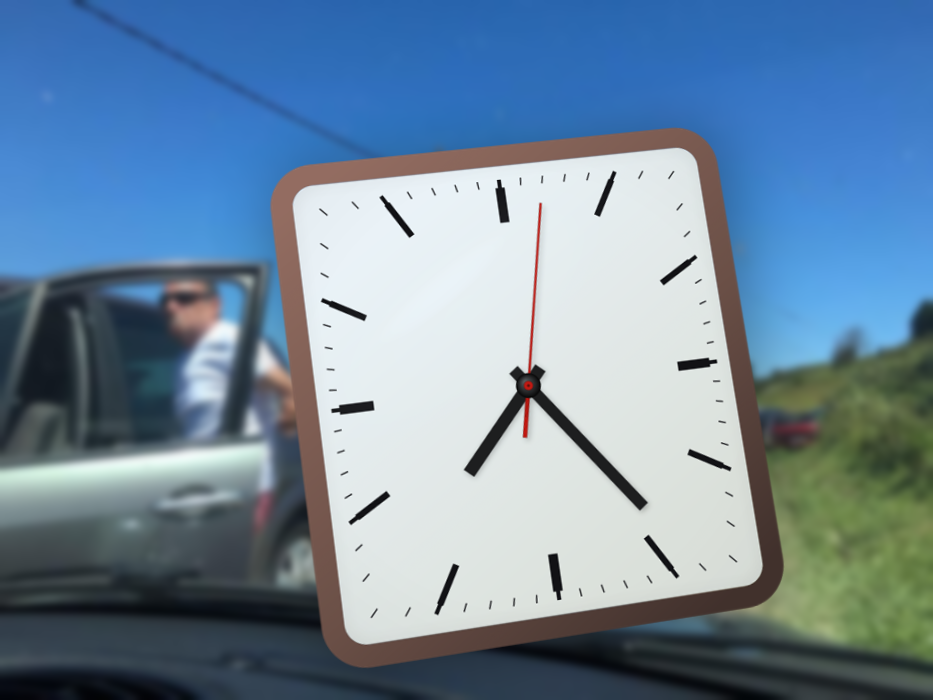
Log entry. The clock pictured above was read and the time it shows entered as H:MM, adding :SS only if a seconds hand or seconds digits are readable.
7:24:02
